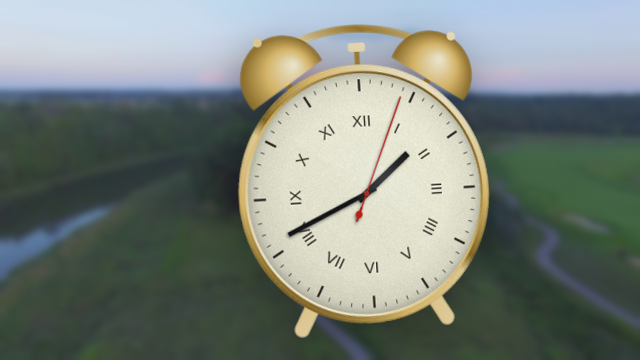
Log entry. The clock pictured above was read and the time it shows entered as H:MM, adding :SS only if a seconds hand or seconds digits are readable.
1:41:04
